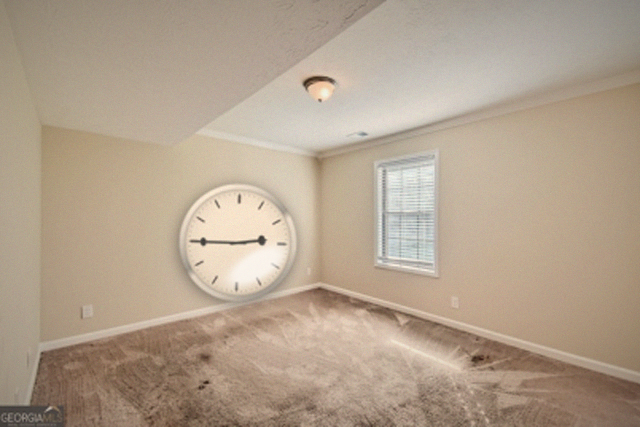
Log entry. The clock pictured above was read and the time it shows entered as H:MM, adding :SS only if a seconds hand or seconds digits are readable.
2:45
